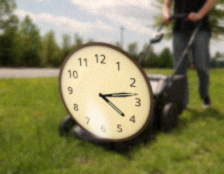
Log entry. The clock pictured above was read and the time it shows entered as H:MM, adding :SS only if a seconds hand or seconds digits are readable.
4:13
